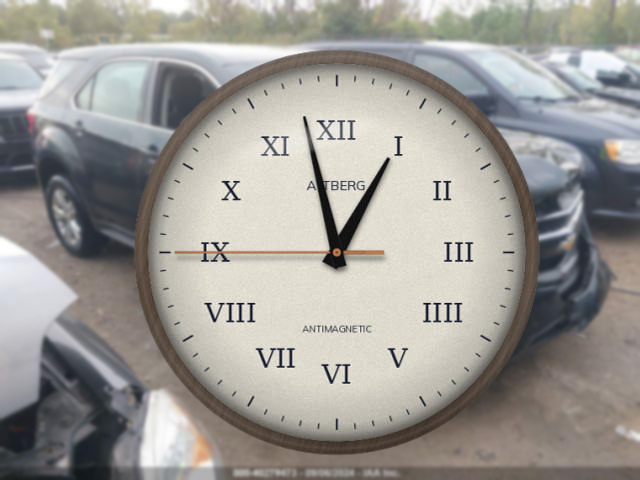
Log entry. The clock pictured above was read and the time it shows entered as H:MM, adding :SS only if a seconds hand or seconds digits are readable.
12:57:45
